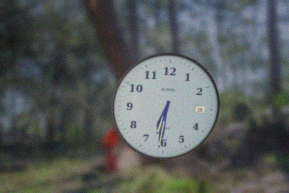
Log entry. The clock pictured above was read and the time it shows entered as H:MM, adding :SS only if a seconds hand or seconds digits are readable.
6:31
